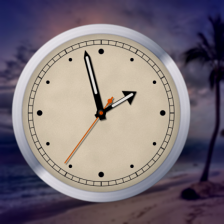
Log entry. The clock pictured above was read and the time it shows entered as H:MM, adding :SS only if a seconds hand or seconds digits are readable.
1:57:36
